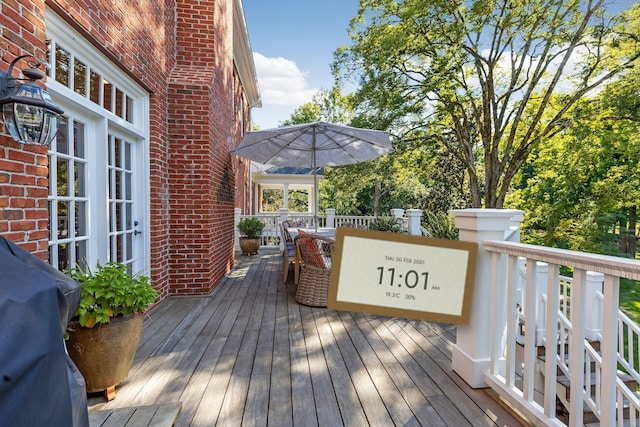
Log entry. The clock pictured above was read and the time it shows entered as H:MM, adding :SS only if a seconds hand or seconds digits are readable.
11:01
